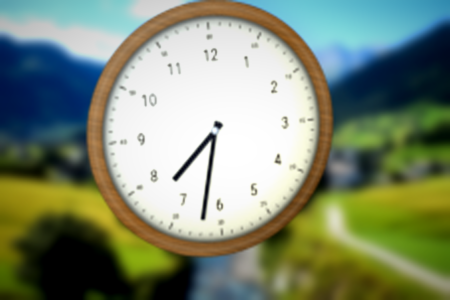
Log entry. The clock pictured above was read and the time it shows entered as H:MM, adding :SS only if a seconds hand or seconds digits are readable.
7:32
